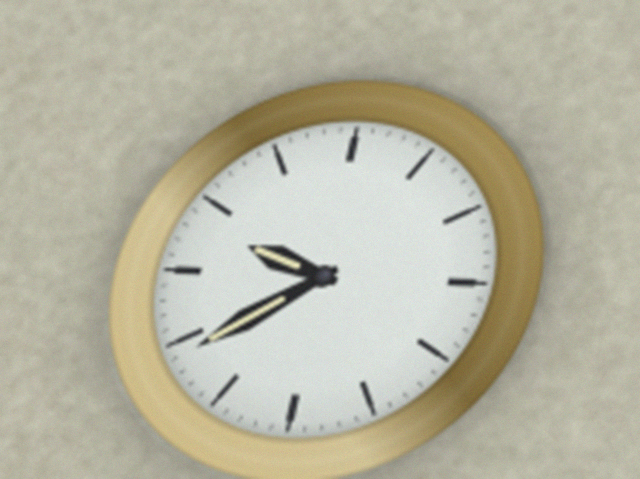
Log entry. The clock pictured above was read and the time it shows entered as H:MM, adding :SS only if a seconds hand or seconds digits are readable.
9:39
